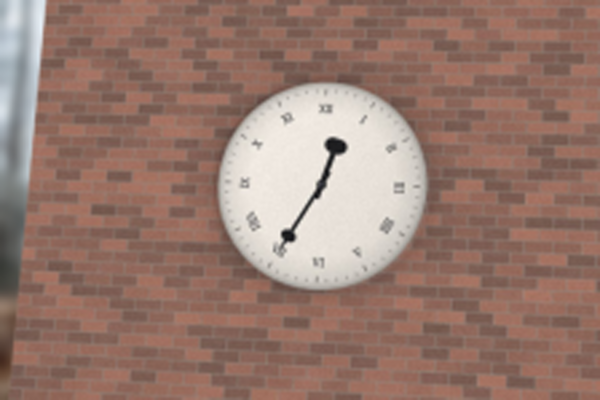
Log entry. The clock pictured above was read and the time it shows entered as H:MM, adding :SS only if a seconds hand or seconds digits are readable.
12:35
